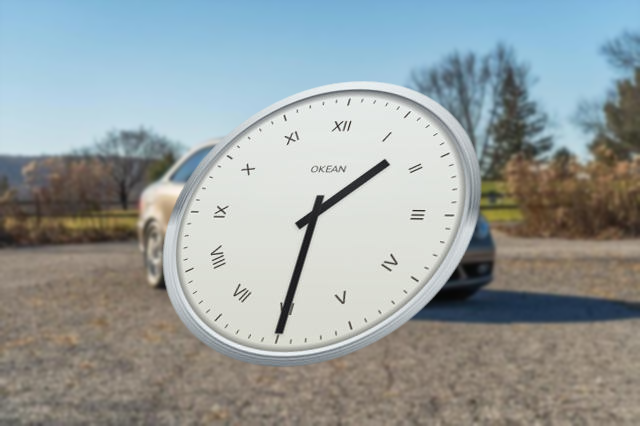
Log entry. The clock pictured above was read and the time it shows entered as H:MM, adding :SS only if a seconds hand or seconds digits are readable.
1:30
